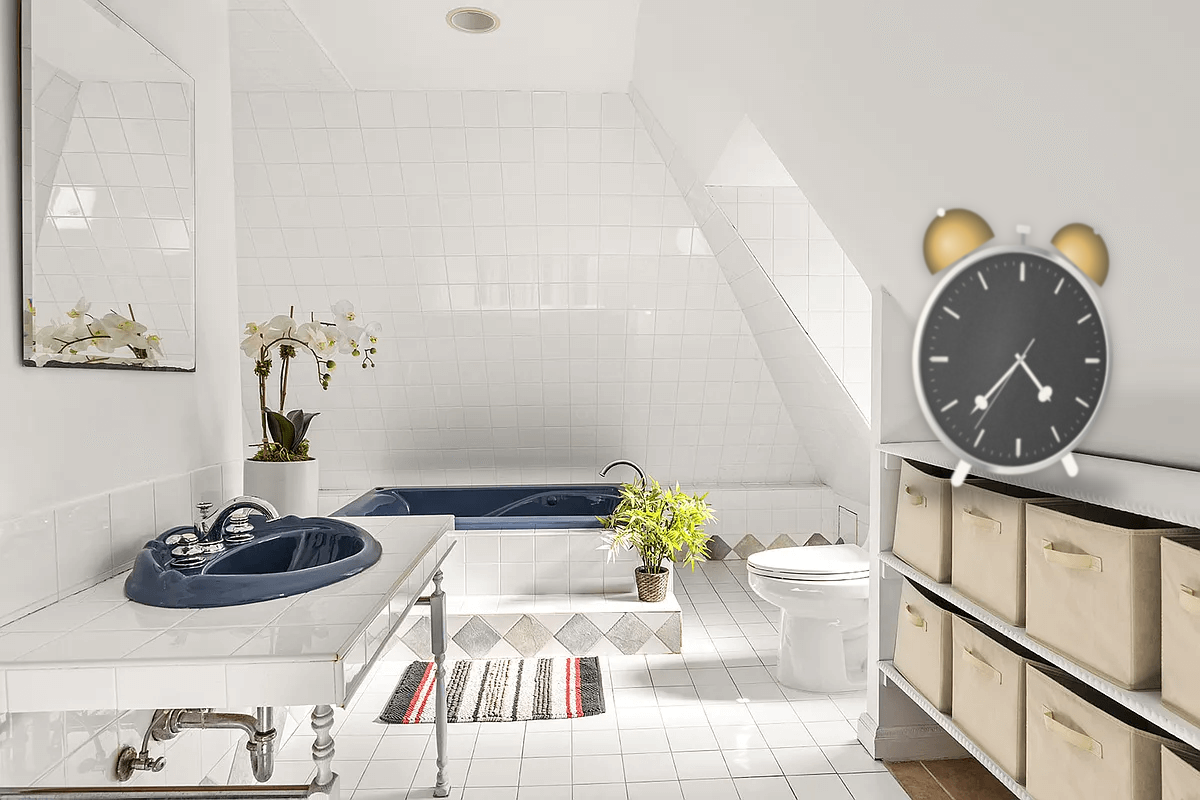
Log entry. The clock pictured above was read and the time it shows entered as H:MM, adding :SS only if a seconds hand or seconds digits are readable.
4:37:36
